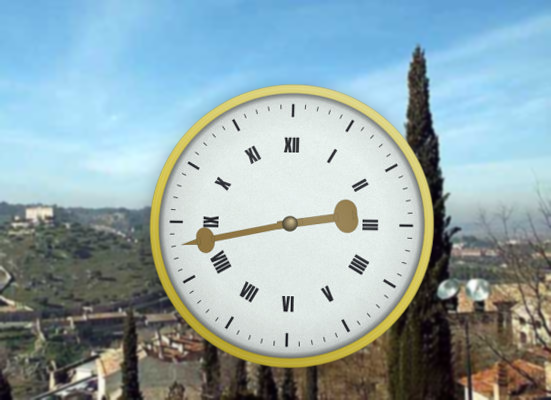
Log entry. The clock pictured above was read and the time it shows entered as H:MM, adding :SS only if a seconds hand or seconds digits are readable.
2:43
